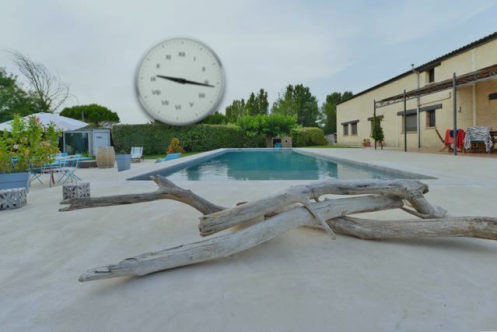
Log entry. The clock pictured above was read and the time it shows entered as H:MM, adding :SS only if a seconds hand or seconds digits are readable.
9:16
